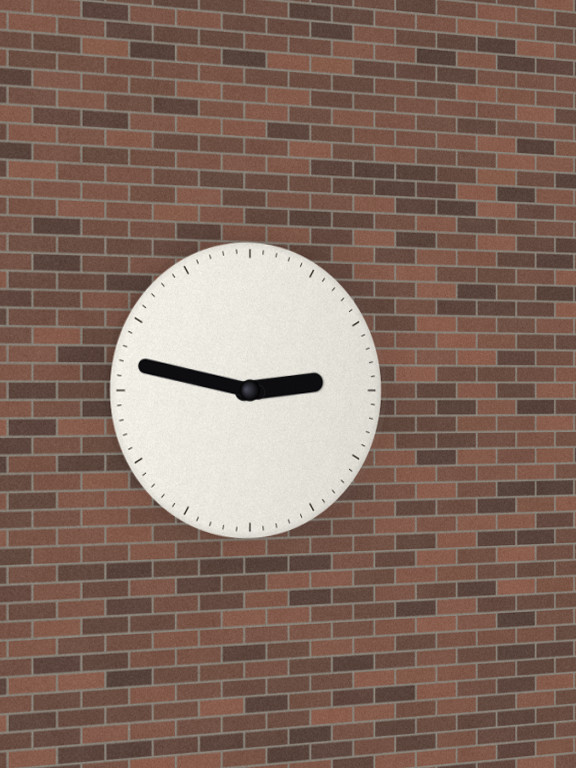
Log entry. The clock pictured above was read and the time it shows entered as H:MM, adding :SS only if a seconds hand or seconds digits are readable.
2:47
